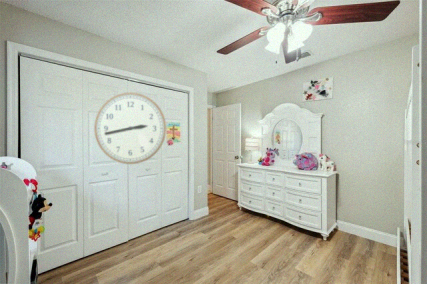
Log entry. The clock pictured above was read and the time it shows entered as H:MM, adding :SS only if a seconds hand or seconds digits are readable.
2:43
